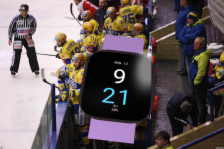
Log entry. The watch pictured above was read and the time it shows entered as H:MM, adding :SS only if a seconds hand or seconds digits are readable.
9:21
